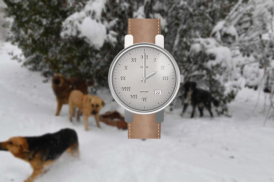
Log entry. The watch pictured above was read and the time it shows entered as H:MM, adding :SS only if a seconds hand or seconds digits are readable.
2:00
